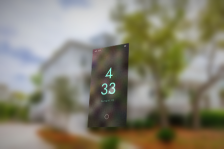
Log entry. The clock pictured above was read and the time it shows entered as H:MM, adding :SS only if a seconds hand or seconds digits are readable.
4:33
